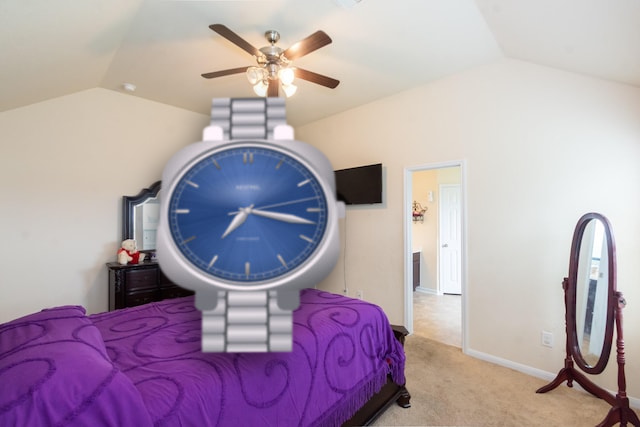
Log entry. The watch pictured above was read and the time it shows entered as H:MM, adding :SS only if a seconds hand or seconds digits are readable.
7:17:13
